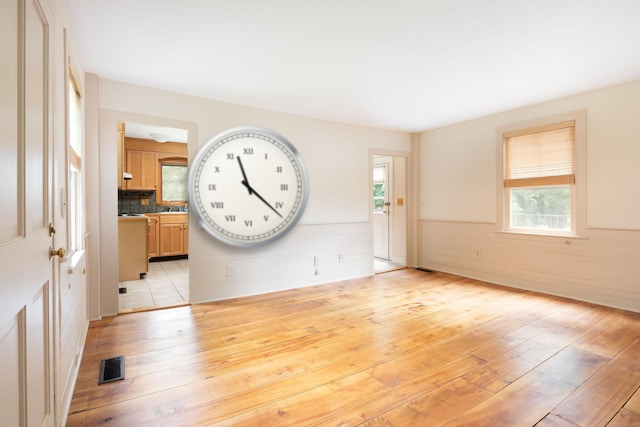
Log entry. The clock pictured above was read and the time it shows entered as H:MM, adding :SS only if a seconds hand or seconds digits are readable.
11:22
